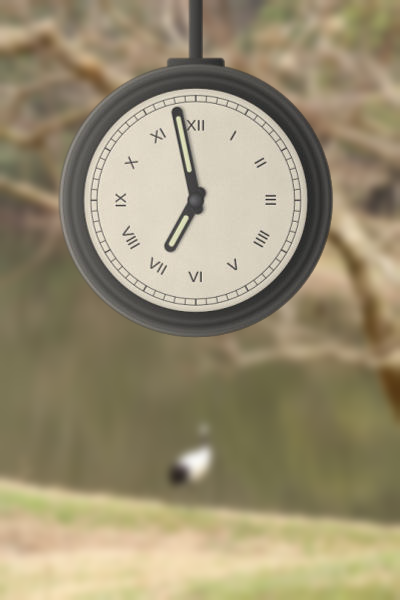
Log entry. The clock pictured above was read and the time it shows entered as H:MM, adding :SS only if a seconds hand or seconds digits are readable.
6:58
